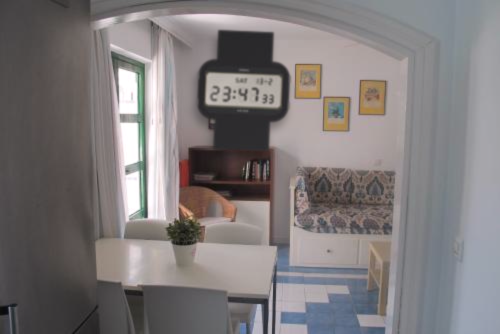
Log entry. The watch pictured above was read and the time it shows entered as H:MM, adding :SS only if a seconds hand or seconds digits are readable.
23:47
